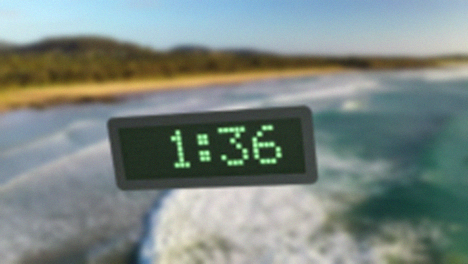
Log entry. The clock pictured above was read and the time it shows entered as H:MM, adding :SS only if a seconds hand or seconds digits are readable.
1:36
